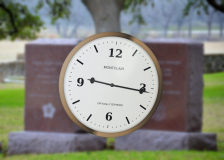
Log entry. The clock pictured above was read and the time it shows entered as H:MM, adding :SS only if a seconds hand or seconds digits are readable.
9:16
